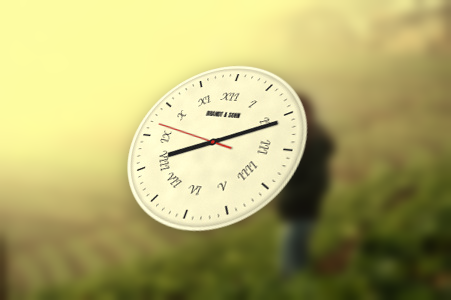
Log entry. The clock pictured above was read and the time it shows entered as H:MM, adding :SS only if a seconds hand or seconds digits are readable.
8:10:47
